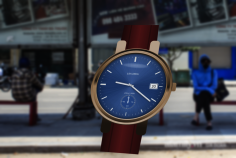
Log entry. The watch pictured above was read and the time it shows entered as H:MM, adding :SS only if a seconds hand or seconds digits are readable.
9:21
